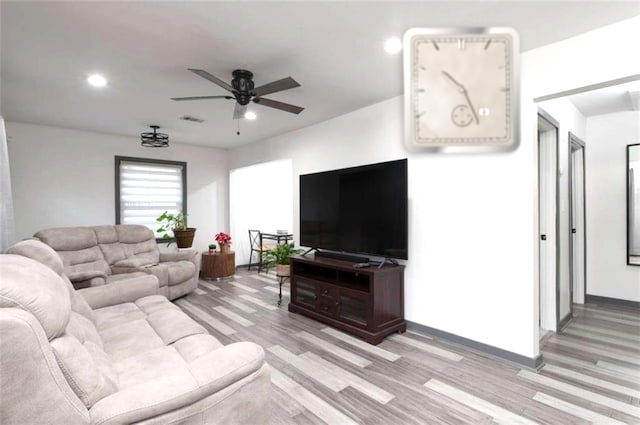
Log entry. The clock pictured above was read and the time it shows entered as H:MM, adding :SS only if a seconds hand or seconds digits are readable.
10:26
